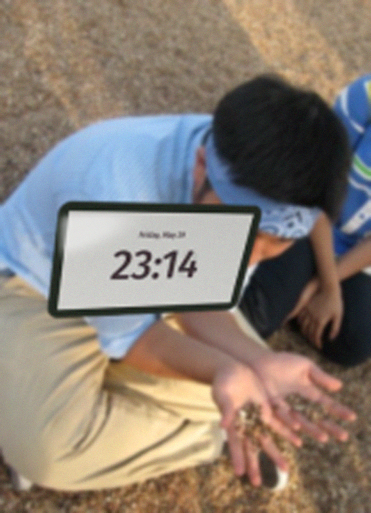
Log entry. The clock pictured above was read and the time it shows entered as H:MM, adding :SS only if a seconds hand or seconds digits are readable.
23:14
